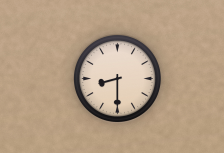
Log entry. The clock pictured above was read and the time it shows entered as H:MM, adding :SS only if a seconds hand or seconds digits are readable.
8:30
